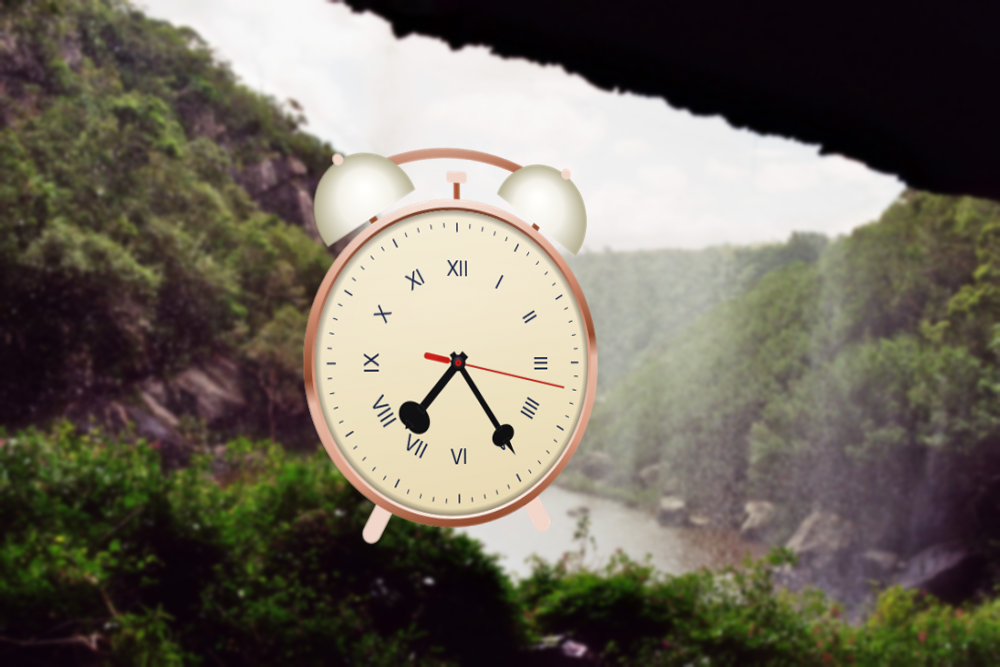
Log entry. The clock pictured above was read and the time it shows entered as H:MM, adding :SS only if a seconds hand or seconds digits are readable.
7:24:17
